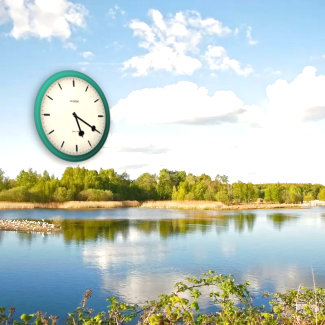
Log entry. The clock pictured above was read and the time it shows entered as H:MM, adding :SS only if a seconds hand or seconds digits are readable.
5:20
